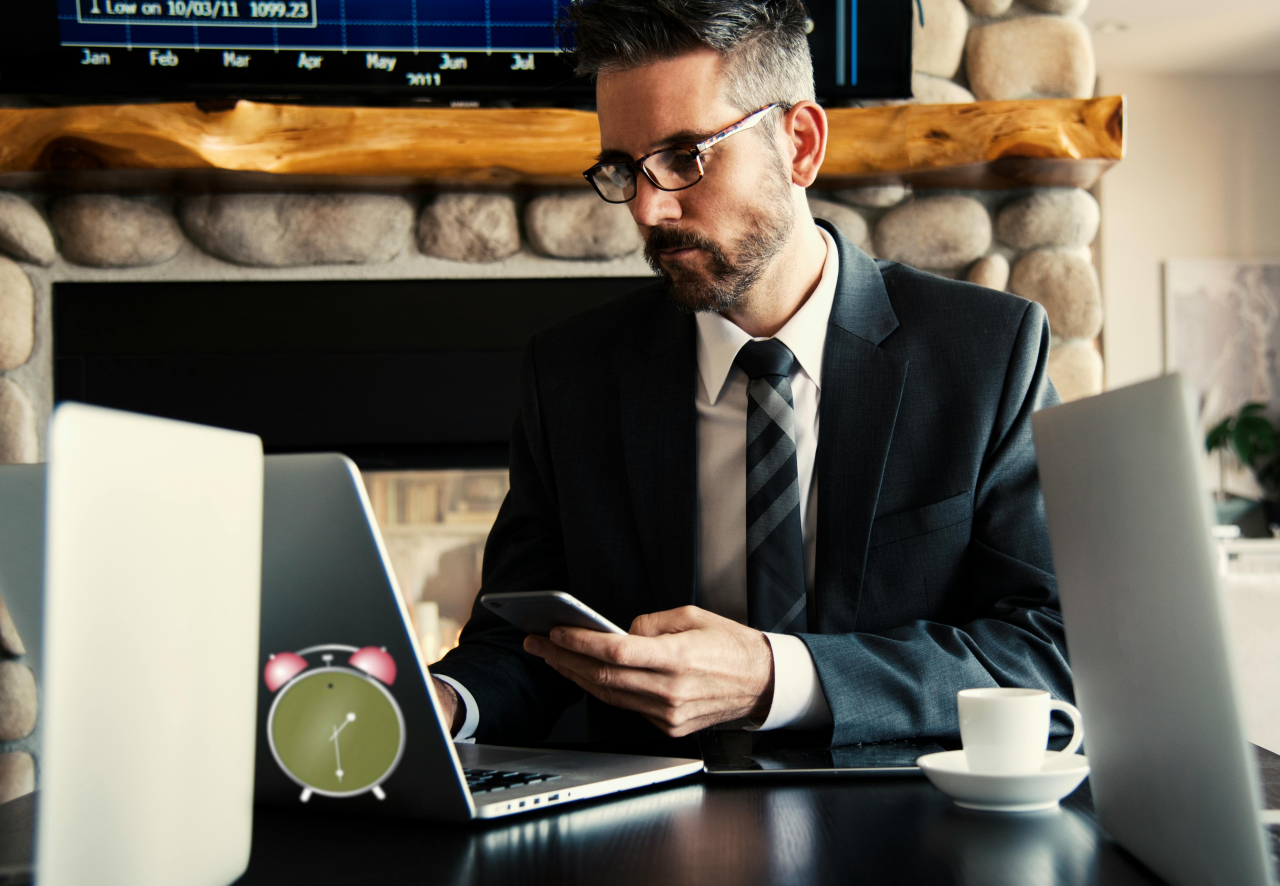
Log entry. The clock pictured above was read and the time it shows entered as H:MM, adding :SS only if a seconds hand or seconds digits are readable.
1:30
